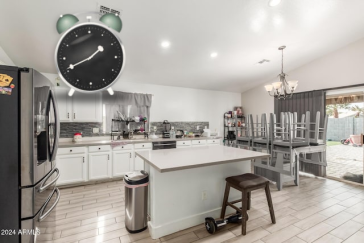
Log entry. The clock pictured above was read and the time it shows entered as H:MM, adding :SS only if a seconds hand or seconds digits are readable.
1:41
